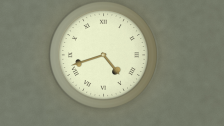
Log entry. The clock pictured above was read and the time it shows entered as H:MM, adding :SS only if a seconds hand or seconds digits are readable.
4:42
